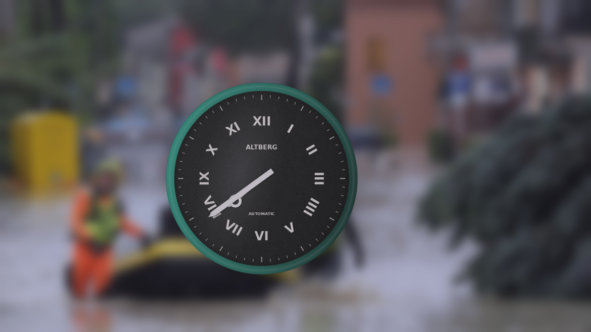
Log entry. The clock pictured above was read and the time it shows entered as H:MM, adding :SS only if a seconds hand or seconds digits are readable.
7:39
